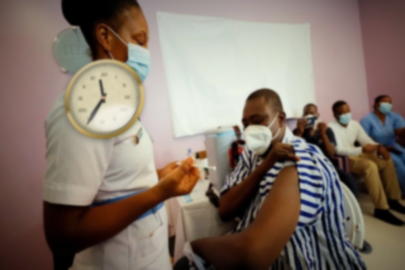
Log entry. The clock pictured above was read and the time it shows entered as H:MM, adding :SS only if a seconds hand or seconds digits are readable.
11:35
